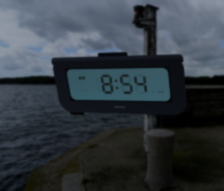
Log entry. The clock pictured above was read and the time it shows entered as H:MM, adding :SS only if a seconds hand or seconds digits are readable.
8:54
